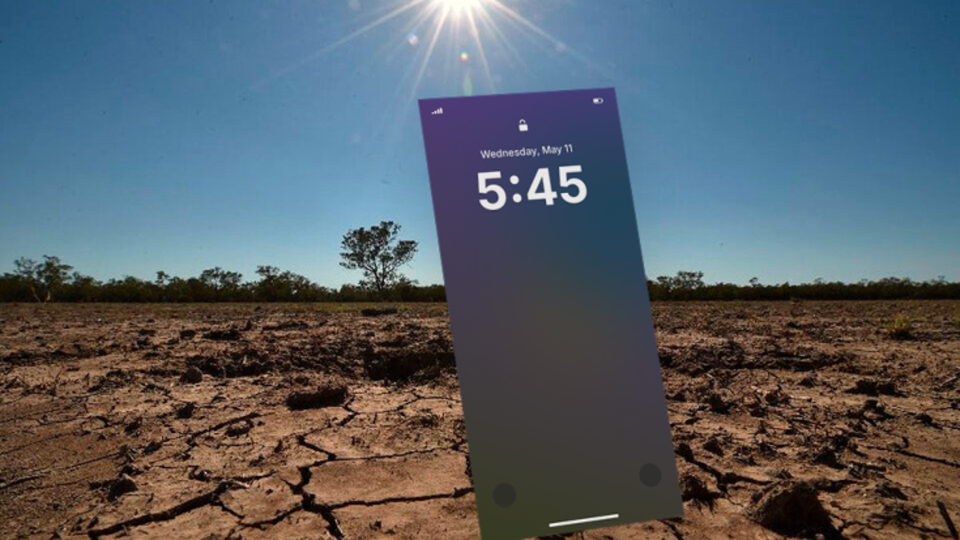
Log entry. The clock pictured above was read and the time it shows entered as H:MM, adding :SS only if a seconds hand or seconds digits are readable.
5:45
